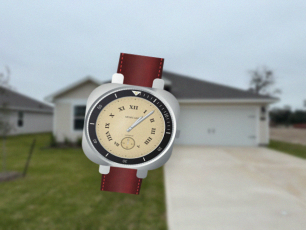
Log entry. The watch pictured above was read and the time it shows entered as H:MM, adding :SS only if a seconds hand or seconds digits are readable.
1:07
